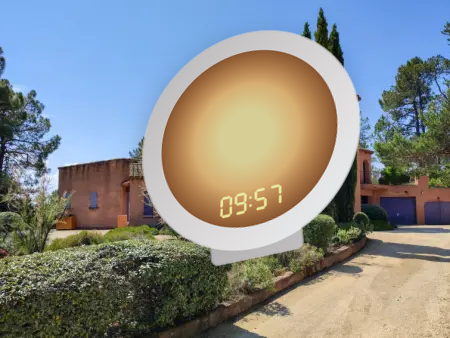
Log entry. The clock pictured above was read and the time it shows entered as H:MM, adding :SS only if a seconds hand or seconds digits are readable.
9:57
